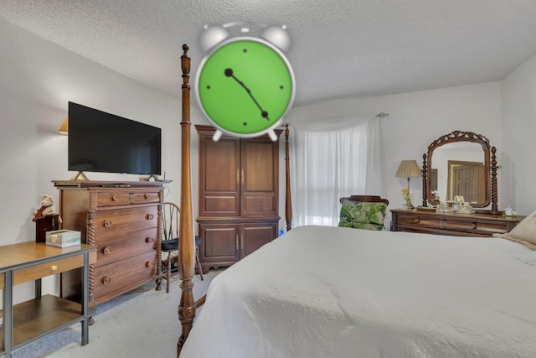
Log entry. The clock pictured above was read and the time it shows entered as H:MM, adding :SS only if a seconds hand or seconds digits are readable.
10:24
